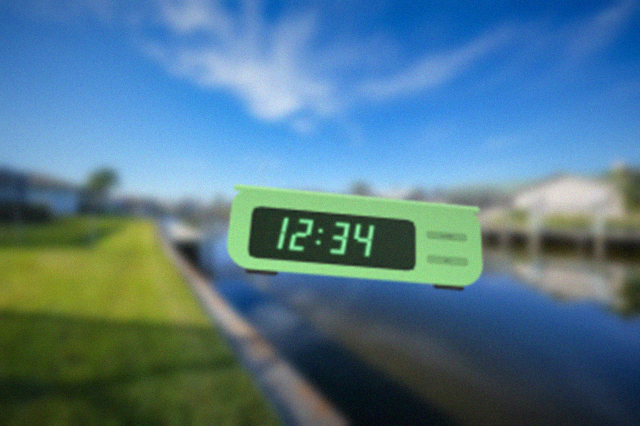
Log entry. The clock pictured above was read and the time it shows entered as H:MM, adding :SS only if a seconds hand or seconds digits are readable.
12:34
